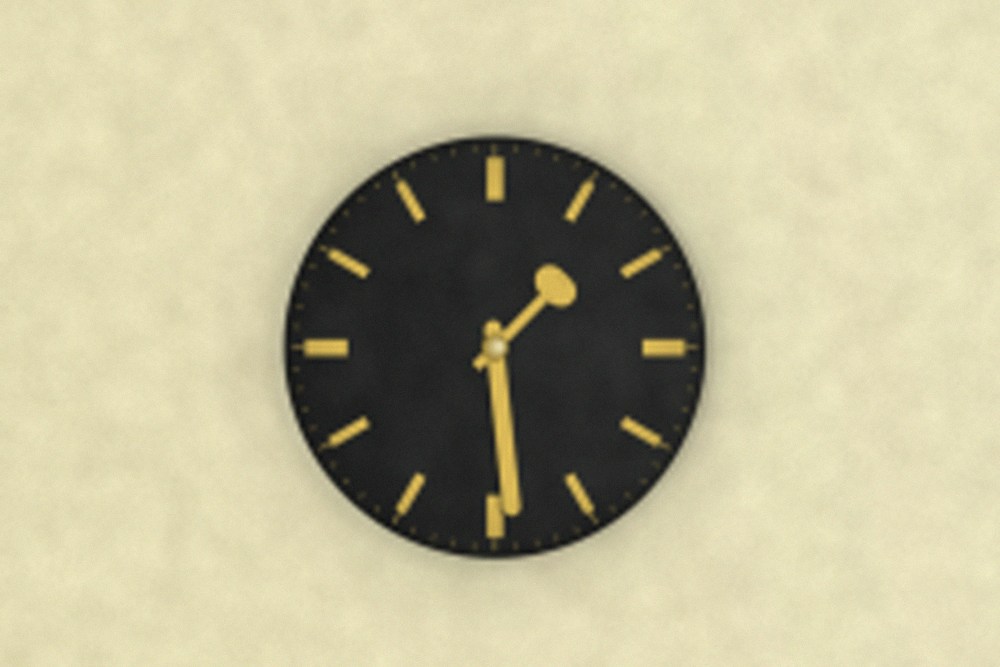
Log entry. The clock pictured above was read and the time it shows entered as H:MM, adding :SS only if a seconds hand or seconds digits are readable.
1:29
